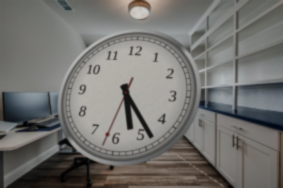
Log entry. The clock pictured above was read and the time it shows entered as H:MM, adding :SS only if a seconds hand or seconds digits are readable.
5:23:32
